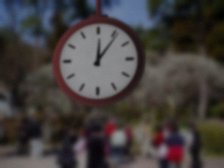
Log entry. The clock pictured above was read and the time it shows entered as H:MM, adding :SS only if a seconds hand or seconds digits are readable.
12:06
